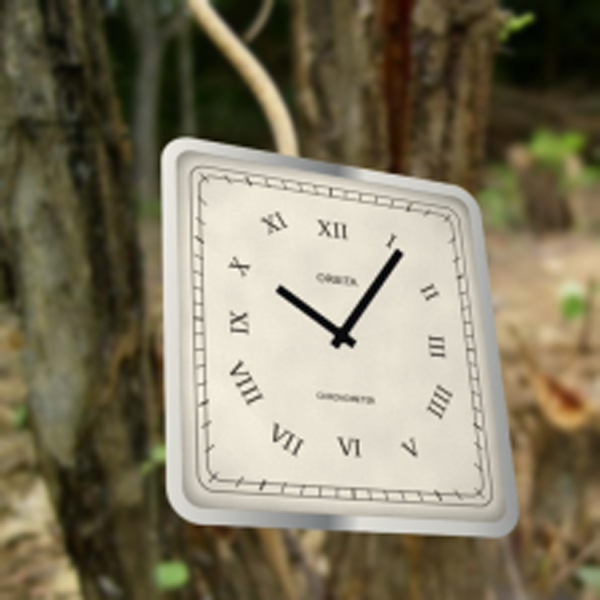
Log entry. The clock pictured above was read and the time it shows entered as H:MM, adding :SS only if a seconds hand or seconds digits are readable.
10:06
